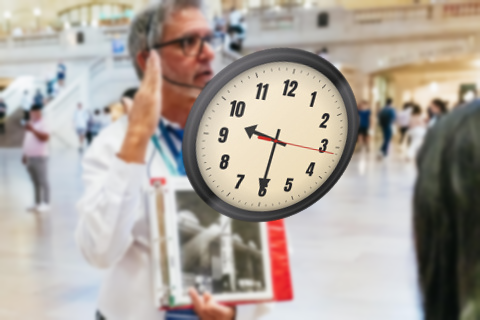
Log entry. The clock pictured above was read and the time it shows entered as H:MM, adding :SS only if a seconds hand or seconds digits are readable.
9:30:16
